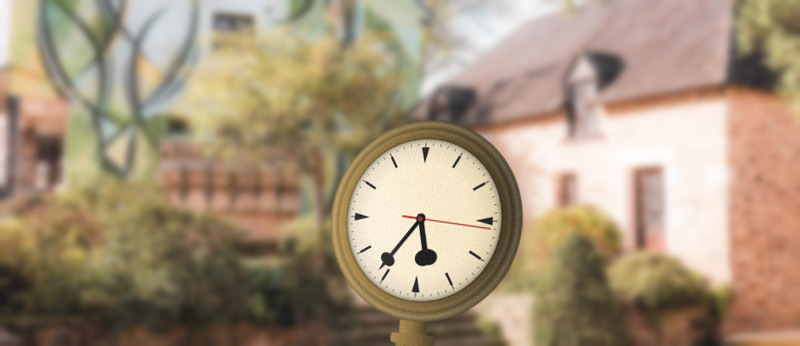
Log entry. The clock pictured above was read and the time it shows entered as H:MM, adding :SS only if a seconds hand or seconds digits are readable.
5:36:16
